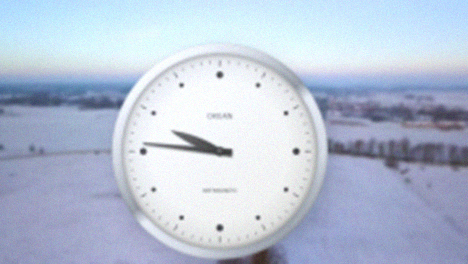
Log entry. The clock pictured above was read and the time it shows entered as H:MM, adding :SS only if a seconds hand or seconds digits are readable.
9:46
